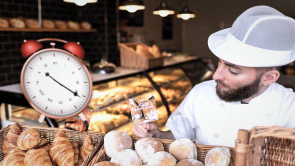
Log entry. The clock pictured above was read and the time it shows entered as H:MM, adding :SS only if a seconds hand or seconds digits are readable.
10:21
